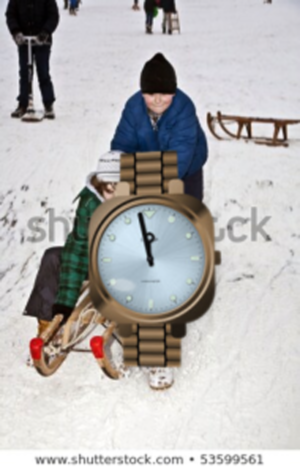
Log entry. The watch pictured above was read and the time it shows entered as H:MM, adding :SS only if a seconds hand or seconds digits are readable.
11:58
